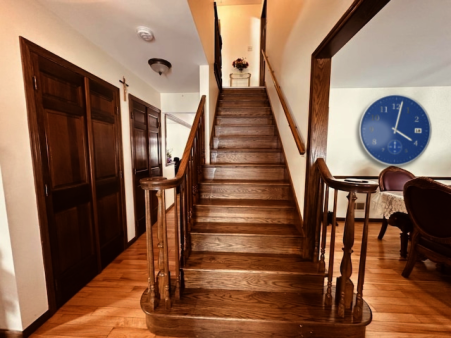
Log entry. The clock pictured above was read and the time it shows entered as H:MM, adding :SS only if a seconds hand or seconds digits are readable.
4:02
